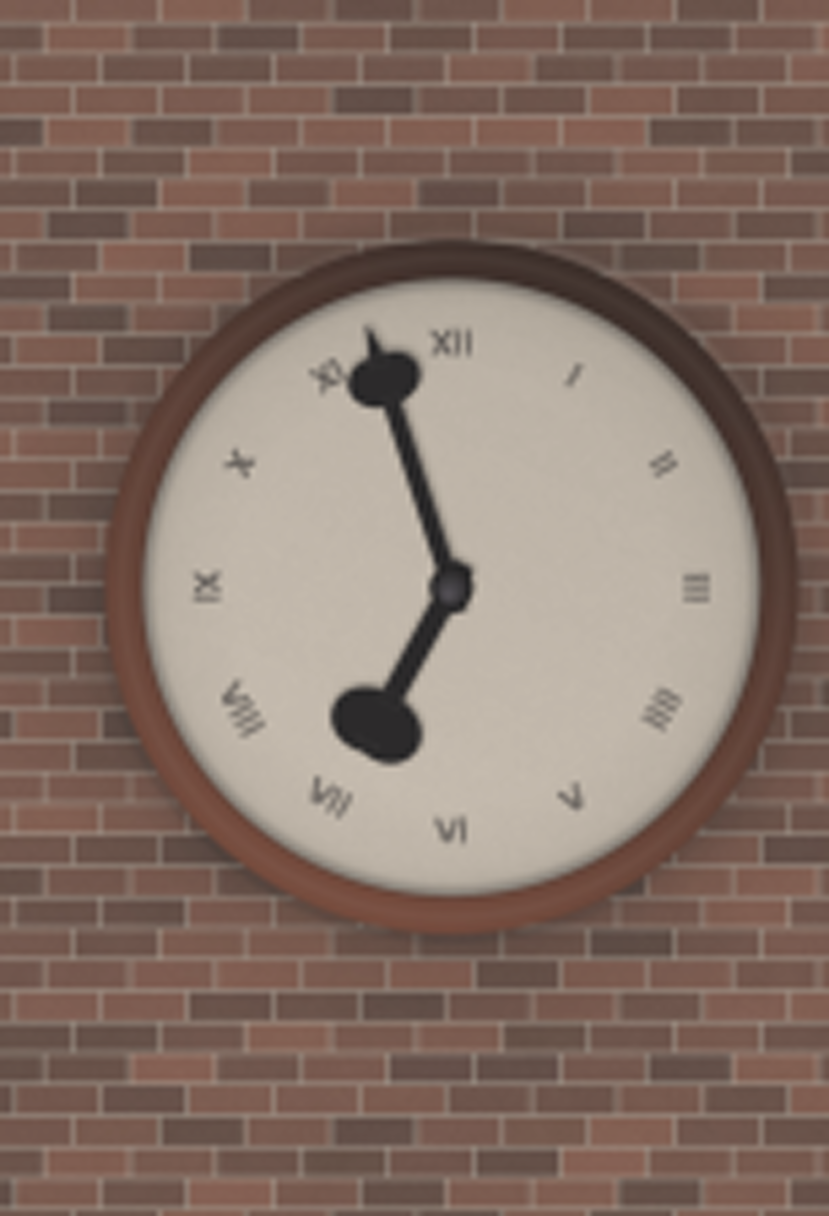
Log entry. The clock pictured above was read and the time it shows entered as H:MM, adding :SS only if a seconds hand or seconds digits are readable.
6:57
